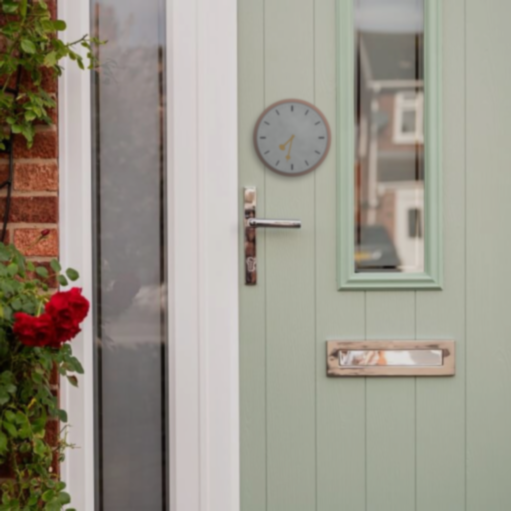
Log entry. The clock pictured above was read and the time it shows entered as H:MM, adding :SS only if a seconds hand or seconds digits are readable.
7:32
